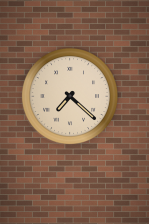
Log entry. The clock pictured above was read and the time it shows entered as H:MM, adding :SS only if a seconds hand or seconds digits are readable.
7:22
